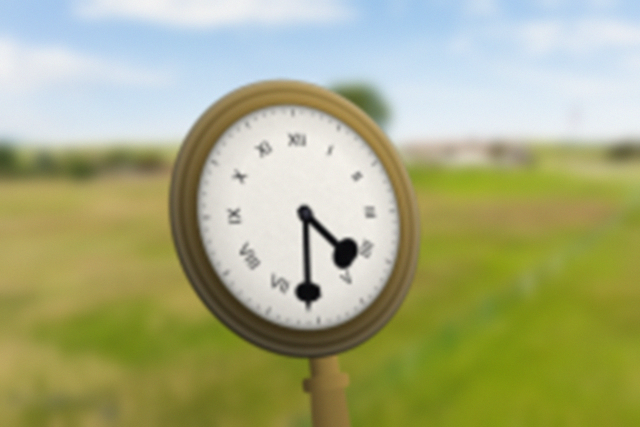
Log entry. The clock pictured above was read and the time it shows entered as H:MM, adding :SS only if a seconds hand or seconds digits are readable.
4:31
